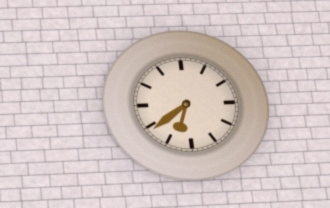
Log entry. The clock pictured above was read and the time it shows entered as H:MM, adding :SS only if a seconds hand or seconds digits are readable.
6:39
